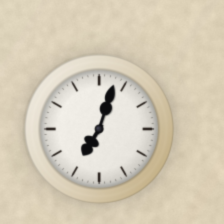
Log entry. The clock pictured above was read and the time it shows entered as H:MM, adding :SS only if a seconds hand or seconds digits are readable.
7:03
